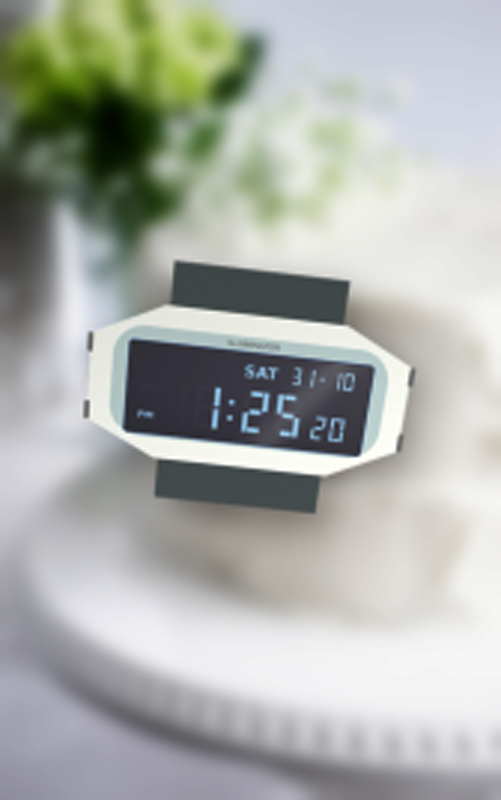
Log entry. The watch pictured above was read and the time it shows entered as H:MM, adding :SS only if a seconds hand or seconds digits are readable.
1:25:20
